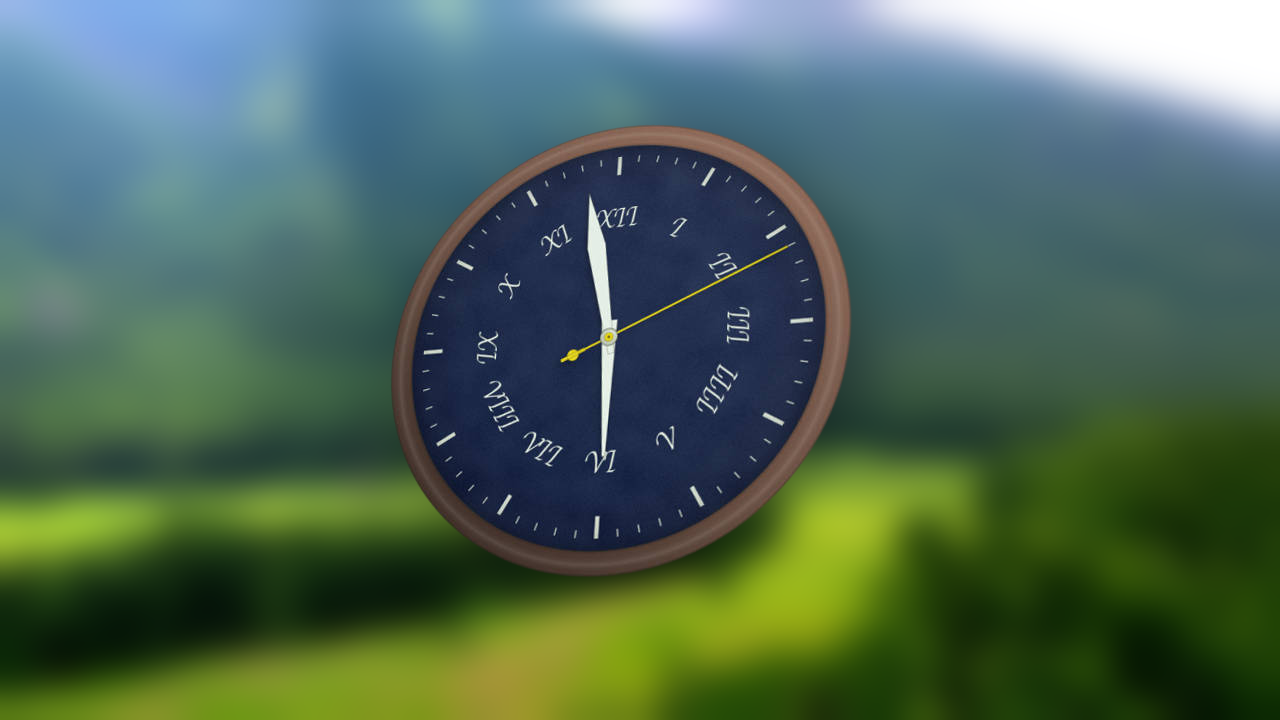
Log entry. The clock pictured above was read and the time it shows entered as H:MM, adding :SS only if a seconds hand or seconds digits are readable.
5:58:11
